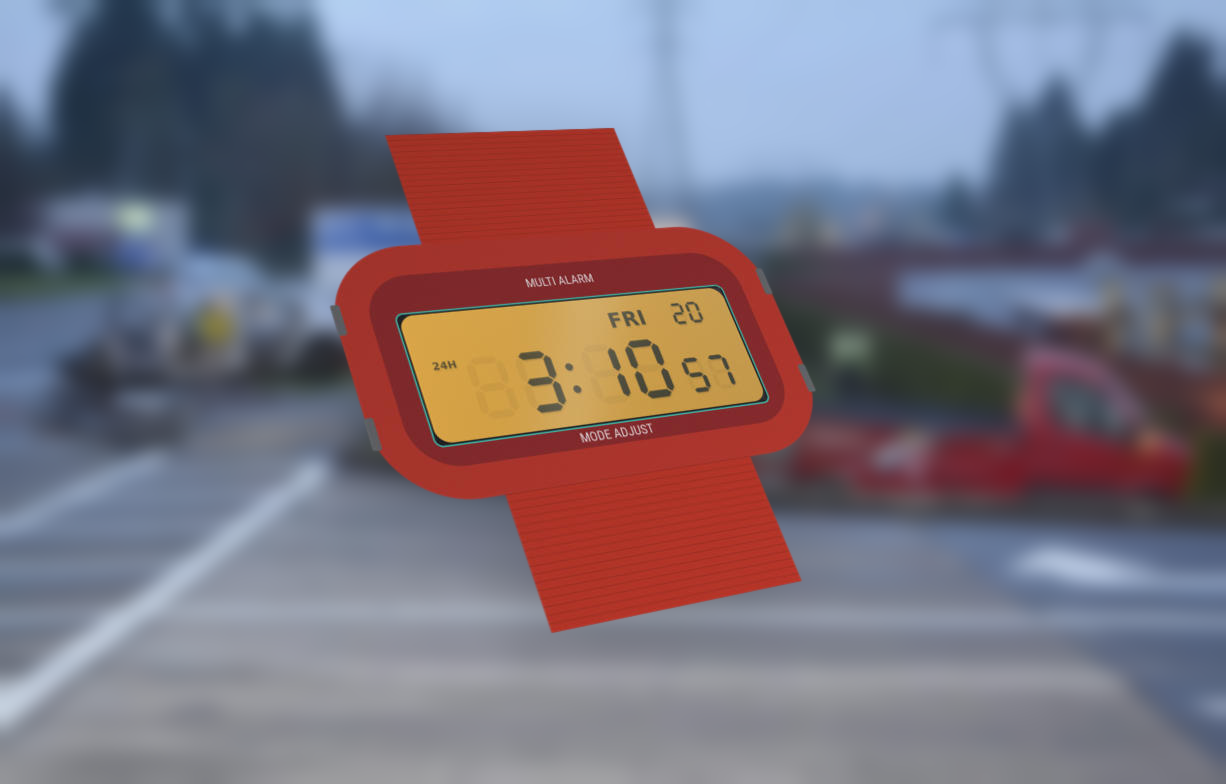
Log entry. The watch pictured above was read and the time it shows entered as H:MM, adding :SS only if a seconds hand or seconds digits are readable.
3:10:57
